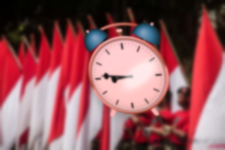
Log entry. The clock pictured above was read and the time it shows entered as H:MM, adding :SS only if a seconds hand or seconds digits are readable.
8:46
